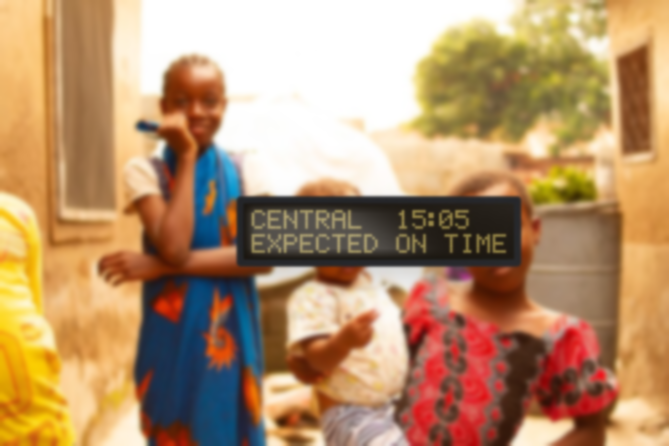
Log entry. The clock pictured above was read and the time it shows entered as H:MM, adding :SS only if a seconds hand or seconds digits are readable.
15:05
